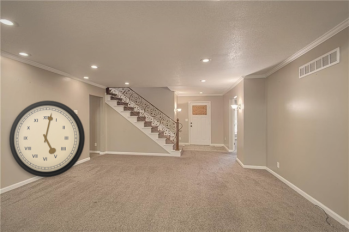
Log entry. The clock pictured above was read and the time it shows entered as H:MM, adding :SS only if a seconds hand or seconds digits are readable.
5:02
